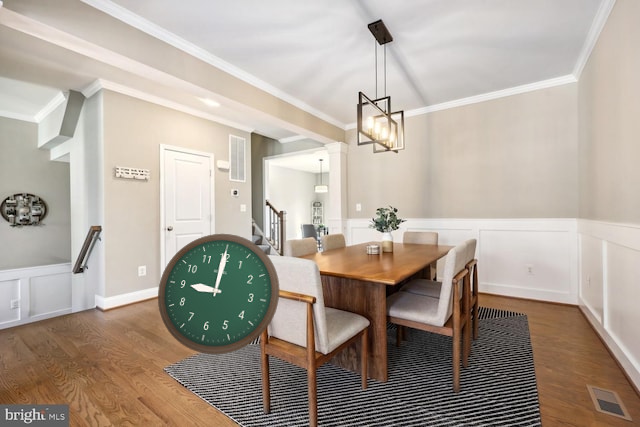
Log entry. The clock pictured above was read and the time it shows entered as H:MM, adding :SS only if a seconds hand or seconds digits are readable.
9:00
